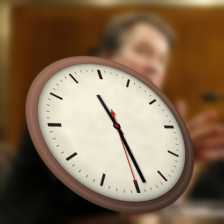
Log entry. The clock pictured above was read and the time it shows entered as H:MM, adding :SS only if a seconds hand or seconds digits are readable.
11:28:30
